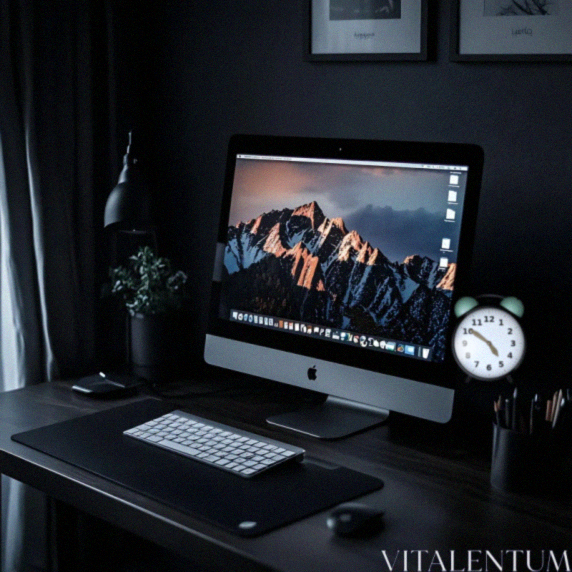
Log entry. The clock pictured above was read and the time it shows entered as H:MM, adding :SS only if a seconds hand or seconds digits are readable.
4:51
